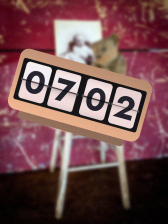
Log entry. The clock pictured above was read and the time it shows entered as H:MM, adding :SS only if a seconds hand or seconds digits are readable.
7:02
